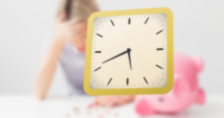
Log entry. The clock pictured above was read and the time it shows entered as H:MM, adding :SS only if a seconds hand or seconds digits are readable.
5:41
